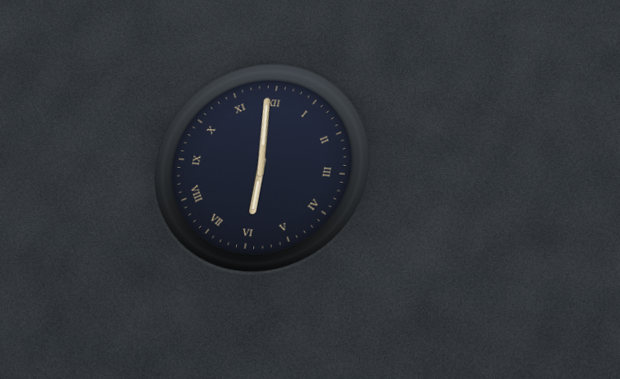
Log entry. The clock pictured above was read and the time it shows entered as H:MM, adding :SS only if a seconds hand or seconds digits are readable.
5:59
